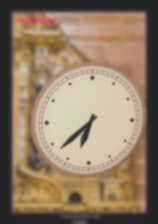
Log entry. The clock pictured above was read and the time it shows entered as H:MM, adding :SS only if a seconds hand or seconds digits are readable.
6:38
